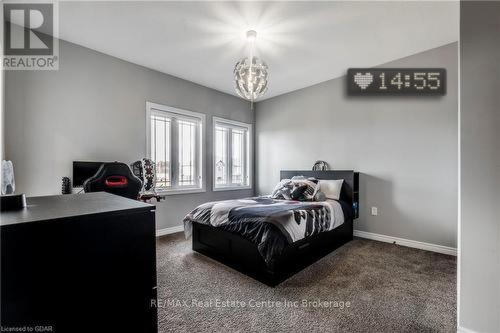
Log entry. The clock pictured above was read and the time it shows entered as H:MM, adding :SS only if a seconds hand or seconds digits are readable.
14:55
